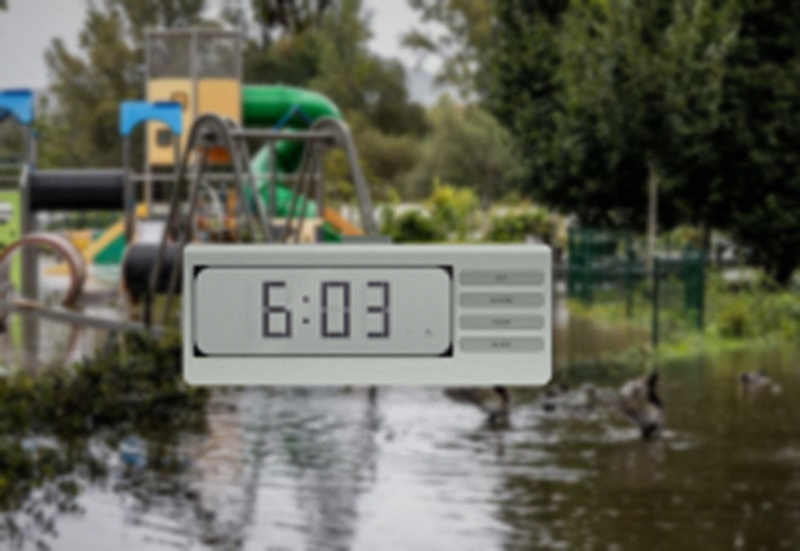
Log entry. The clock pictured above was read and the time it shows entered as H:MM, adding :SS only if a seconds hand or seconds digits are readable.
6:03
